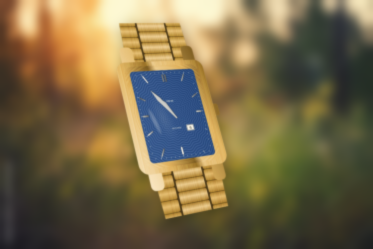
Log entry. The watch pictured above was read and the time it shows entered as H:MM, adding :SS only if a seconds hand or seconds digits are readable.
10:54
